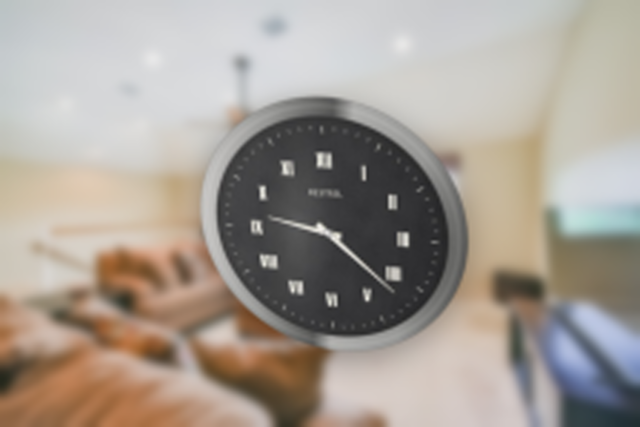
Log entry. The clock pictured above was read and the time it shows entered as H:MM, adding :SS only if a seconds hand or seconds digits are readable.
9:22
